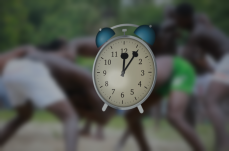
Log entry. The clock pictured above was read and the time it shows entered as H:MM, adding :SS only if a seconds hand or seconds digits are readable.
12:06
